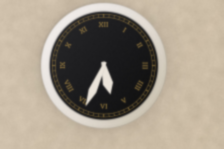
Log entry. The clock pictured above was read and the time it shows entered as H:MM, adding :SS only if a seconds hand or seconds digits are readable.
5:34
